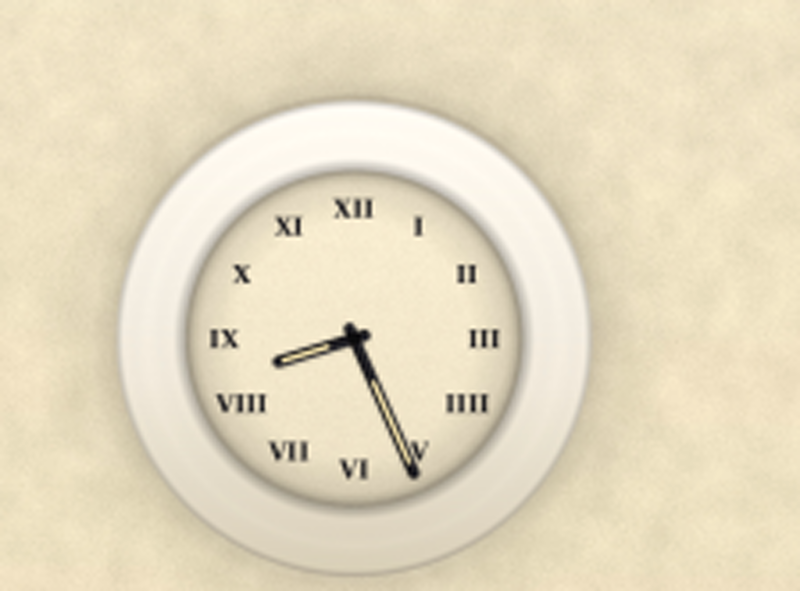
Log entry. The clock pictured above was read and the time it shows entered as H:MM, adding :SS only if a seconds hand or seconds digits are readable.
8:26
